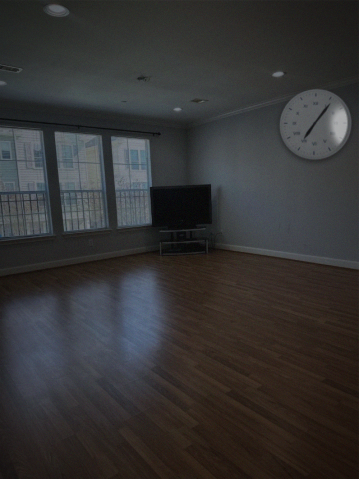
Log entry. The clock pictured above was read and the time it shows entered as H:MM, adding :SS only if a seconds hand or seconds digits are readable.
7:06
